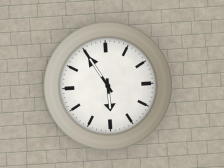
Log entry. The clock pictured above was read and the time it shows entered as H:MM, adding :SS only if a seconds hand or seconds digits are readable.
5:55
